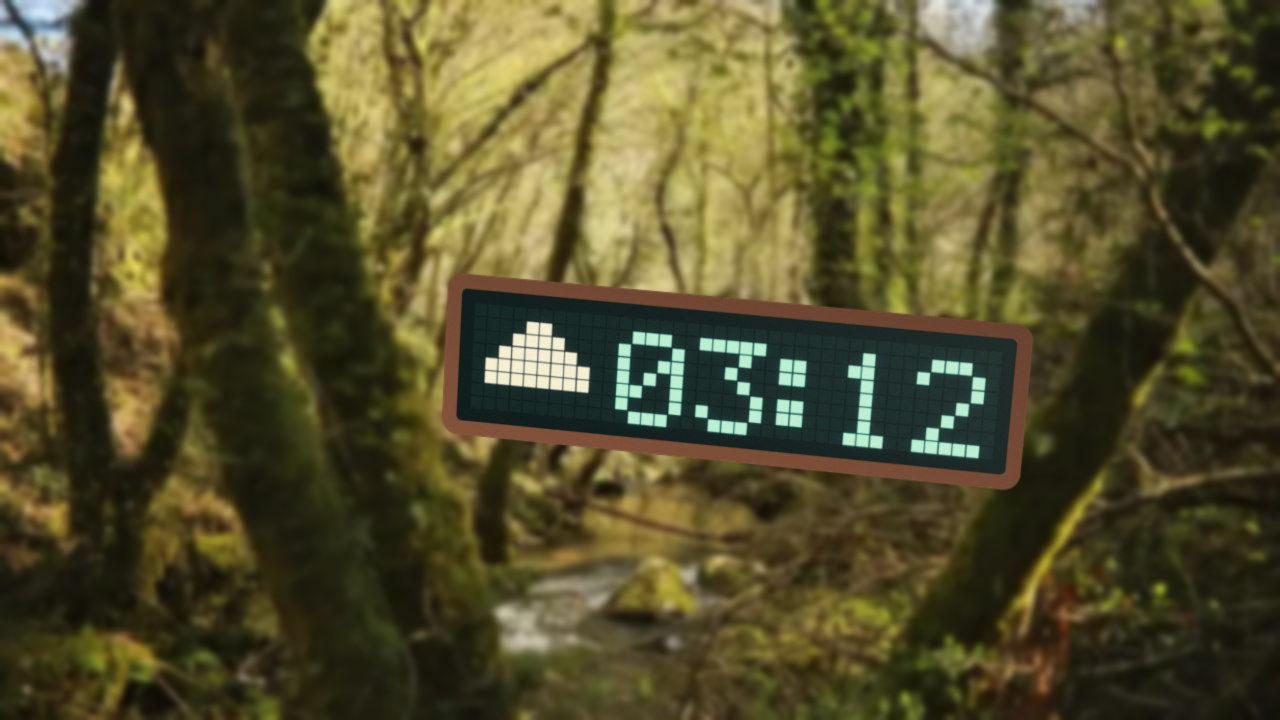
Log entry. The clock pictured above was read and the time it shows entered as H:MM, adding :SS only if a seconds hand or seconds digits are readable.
3:12
